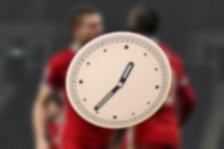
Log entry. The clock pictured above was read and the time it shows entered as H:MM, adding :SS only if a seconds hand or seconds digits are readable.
12:36
